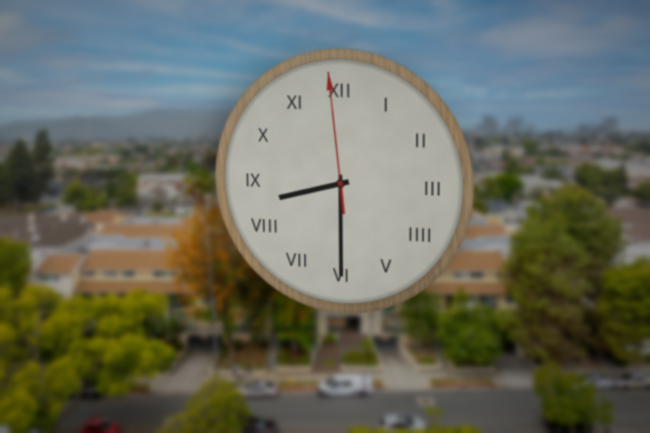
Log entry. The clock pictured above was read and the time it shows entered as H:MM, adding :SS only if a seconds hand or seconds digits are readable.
8:29:59
